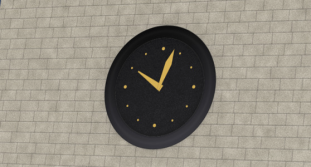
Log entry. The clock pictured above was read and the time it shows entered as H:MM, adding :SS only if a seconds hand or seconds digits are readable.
10:03
